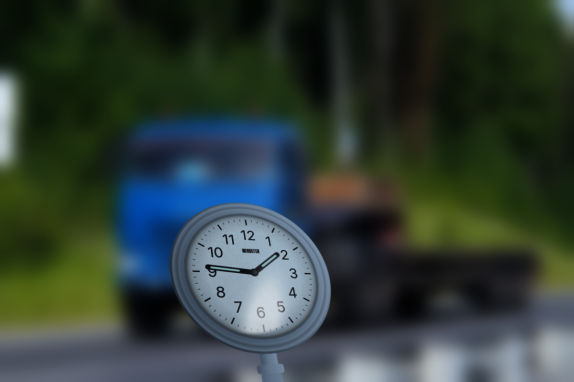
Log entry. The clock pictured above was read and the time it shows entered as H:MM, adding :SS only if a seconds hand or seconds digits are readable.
1:46
